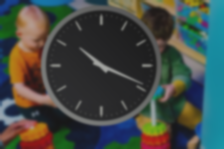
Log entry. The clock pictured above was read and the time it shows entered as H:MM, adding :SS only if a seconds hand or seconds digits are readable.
10:19
